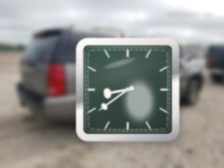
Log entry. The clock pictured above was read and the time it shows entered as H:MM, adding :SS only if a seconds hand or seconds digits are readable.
8:39
